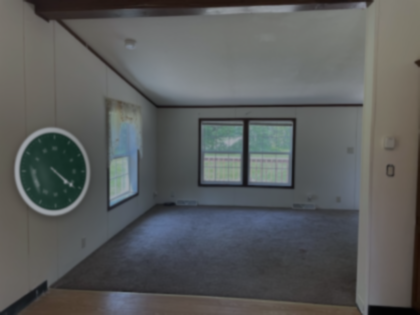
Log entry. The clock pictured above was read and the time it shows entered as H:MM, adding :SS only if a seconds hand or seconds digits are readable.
4:21
